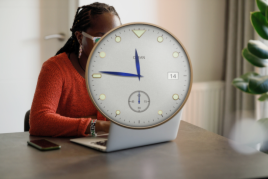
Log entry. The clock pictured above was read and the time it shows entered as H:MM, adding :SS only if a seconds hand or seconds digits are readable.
11:46
